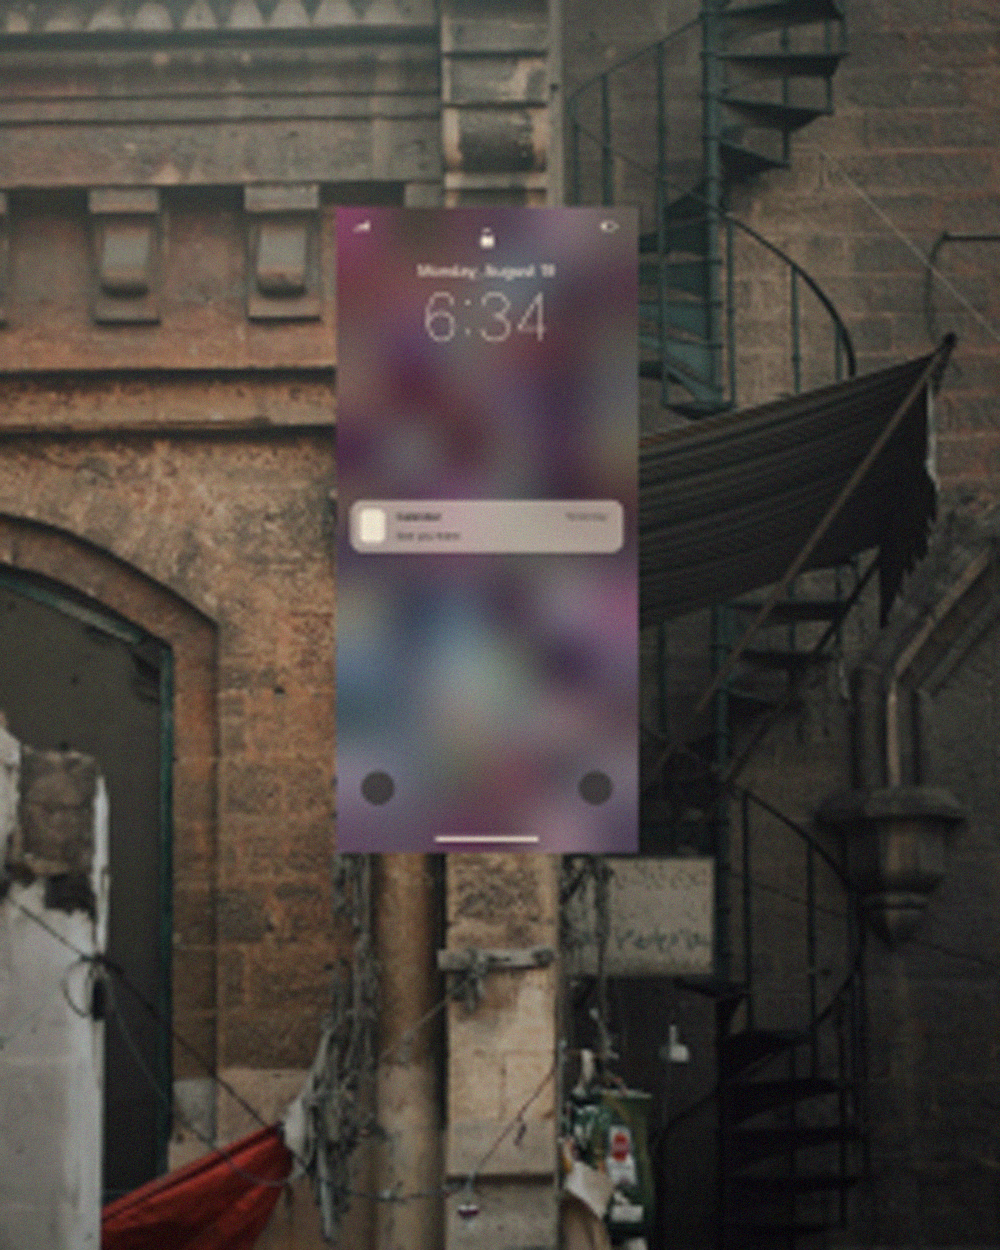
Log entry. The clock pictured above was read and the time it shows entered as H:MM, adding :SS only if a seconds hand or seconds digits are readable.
6:34
